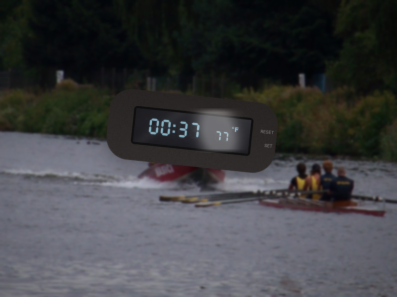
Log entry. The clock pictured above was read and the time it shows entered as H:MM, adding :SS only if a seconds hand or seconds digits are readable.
0:37
